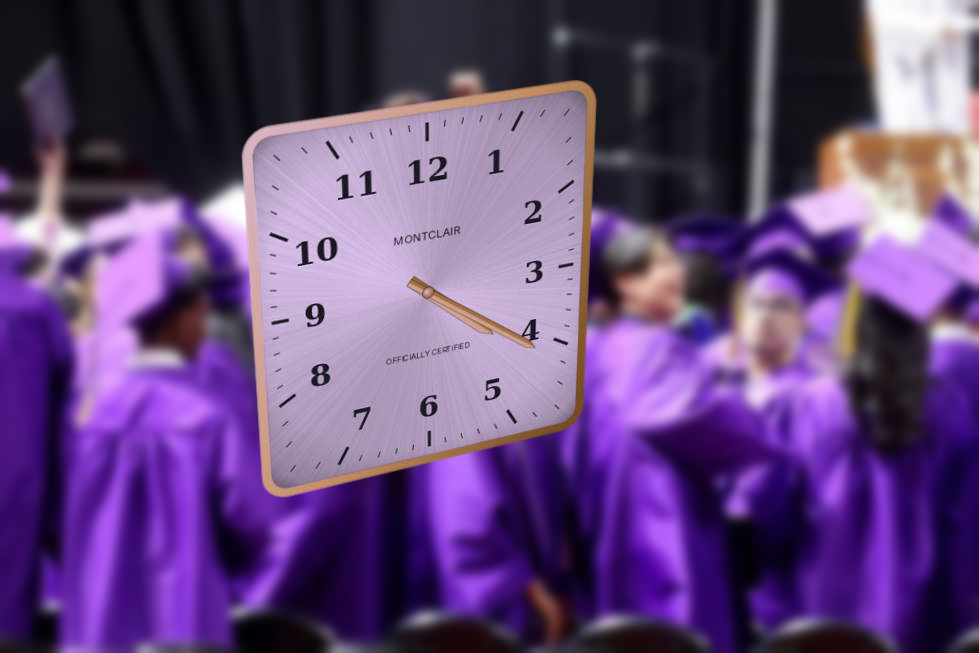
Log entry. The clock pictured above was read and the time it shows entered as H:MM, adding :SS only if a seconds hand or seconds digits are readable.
4:21
